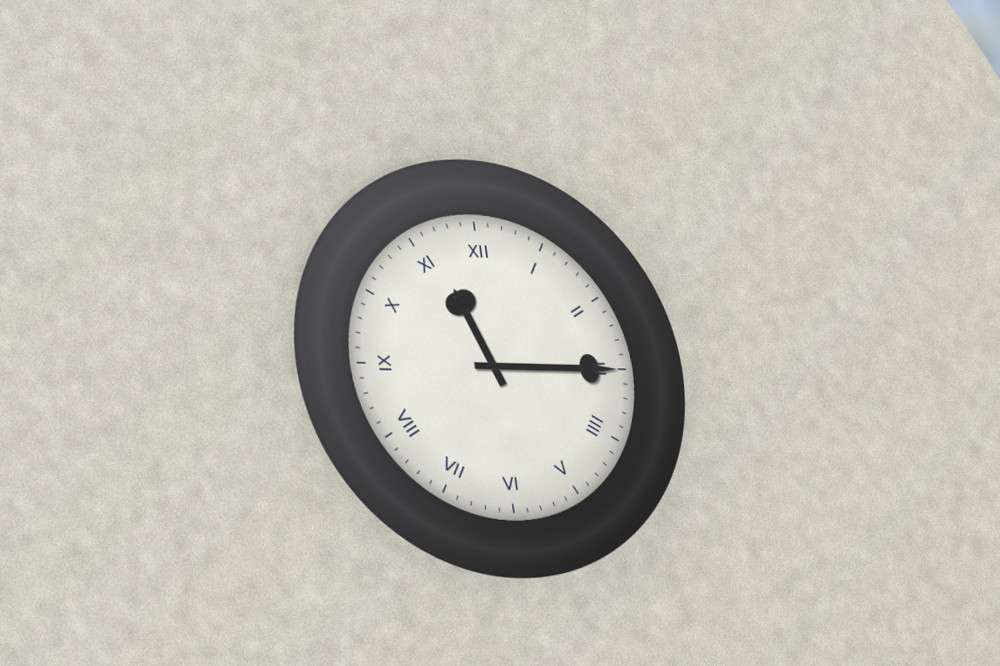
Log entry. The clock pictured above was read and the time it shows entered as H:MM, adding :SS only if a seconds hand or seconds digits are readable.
11:15
